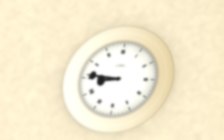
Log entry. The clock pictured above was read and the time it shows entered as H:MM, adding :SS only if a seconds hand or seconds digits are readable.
8:46
